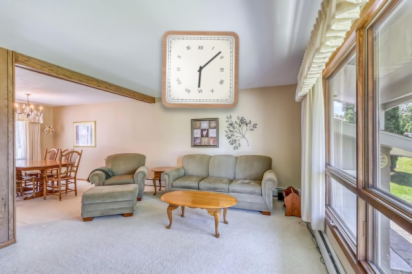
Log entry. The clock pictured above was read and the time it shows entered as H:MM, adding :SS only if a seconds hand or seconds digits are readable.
6:08
